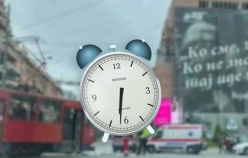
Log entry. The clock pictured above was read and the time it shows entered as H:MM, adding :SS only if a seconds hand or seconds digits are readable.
6:32
